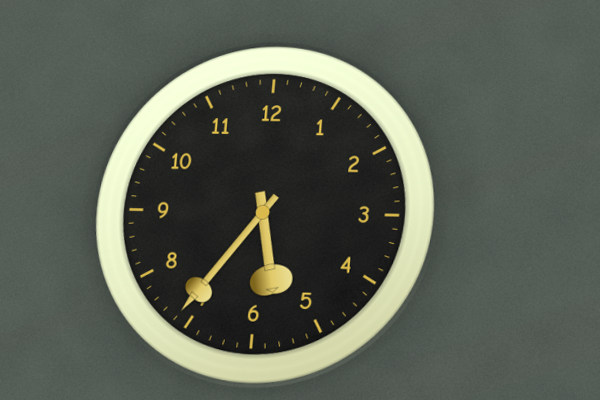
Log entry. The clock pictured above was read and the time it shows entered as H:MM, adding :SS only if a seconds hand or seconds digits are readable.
5:36
